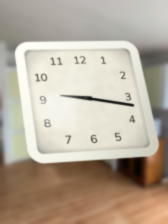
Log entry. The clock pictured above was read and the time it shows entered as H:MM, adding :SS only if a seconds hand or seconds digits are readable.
9:17
